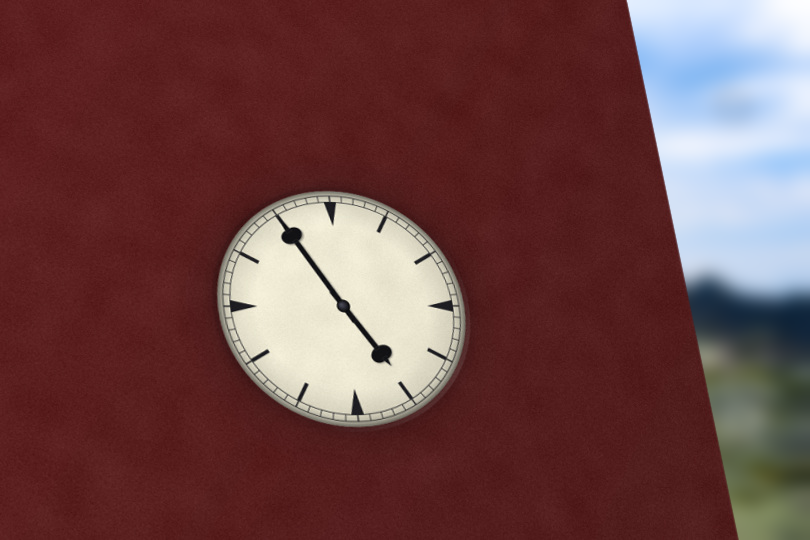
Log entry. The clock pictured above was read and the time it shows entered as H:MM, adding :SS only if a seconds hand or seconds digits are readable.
4:55
